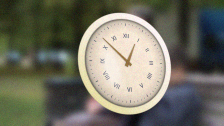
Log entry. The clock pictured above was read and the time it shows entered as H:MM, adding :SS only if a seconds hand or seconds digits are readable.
12:52
